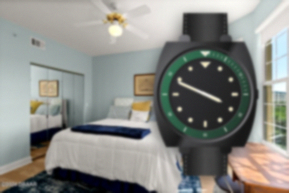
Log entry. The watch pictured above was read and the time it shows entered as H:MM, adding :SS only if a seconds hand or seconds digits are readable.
3:49
